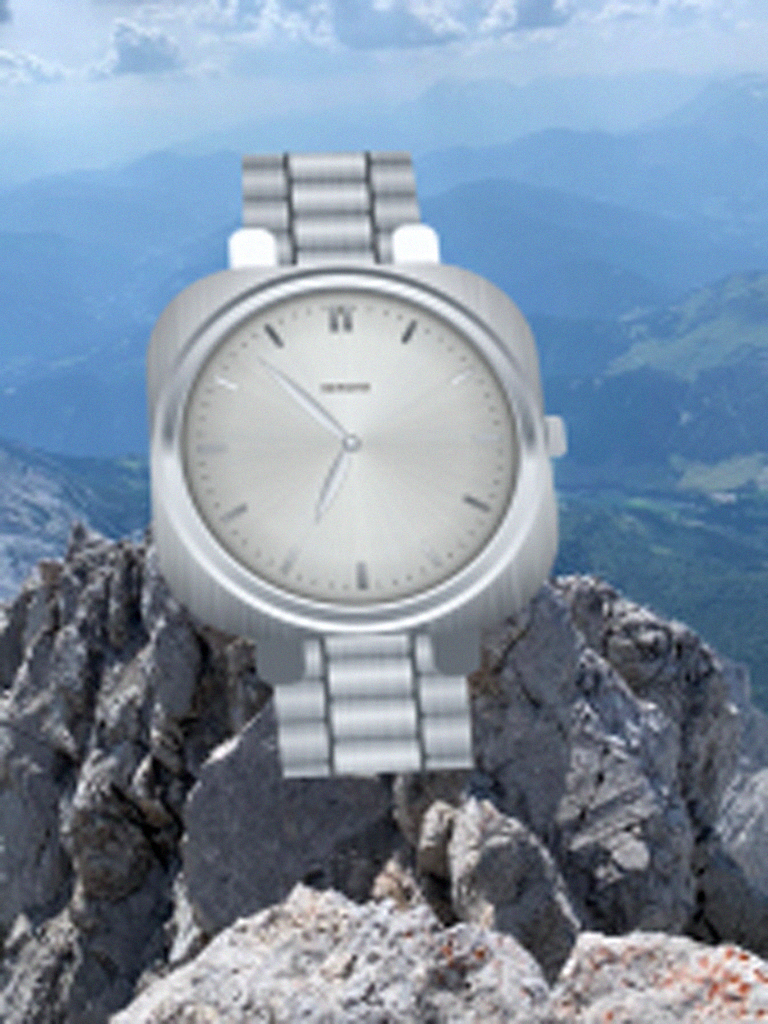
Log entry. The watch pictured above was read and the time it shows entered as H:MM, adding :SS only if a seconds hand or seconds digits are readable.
6:53
